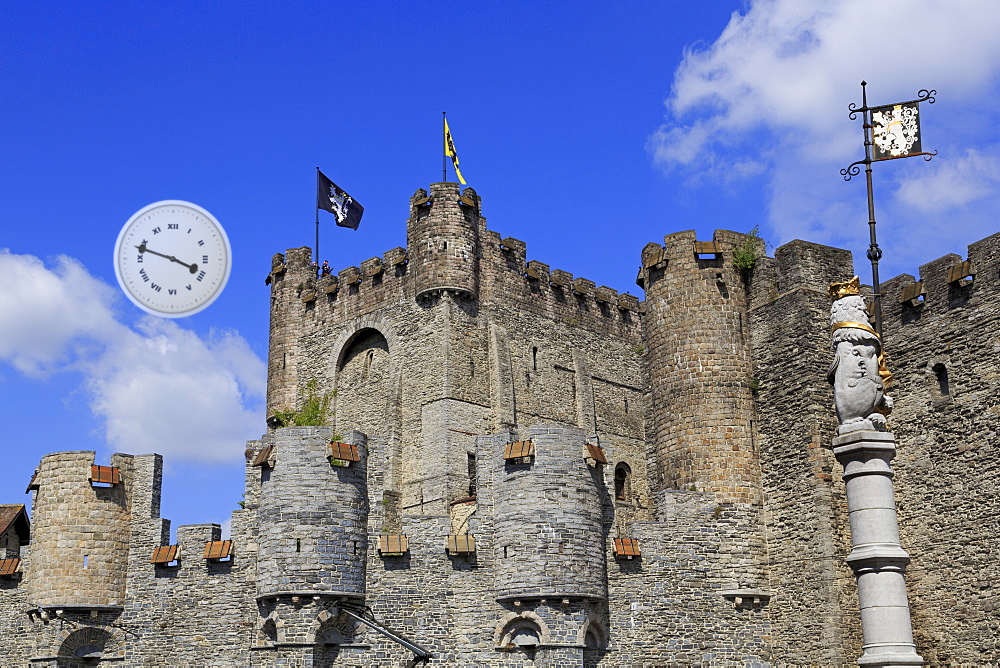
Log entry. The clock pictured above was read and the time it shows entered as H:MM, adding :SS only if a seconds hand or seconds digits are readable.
3:48
